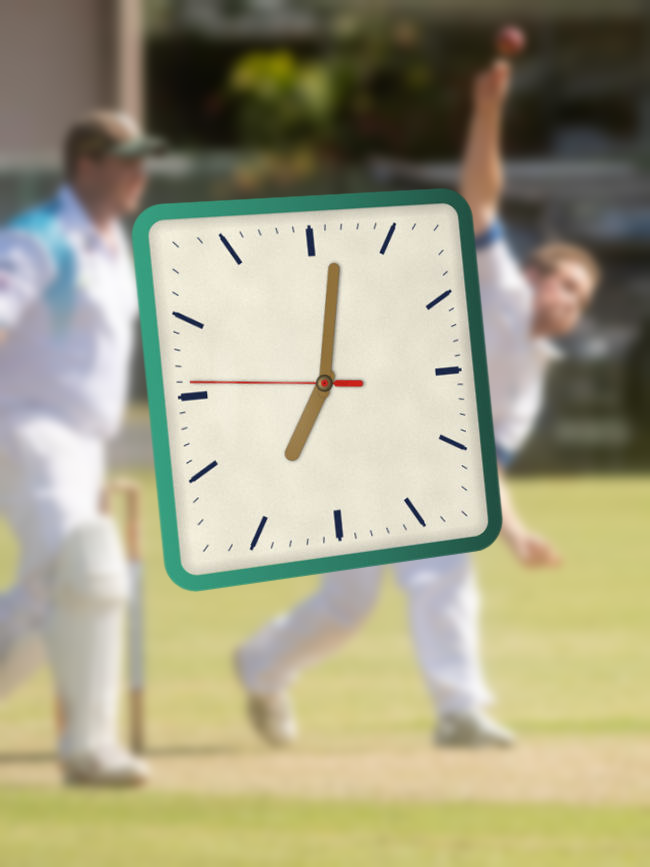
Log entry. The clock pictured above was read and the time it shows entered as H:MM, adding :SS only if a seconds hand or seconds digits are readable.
7:01:46
